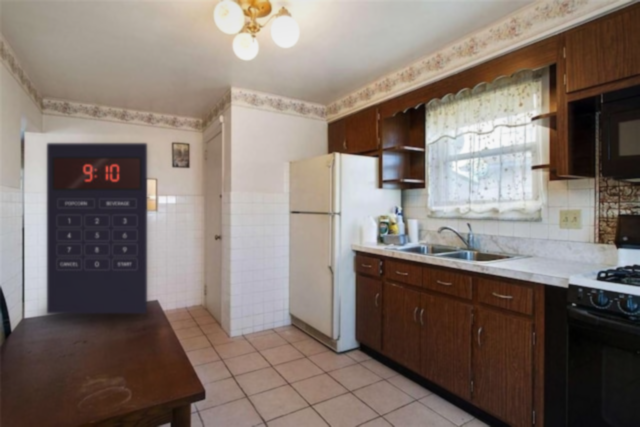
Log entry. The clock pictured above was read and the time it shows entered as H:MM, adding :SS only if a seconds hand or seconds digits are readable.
9:10
